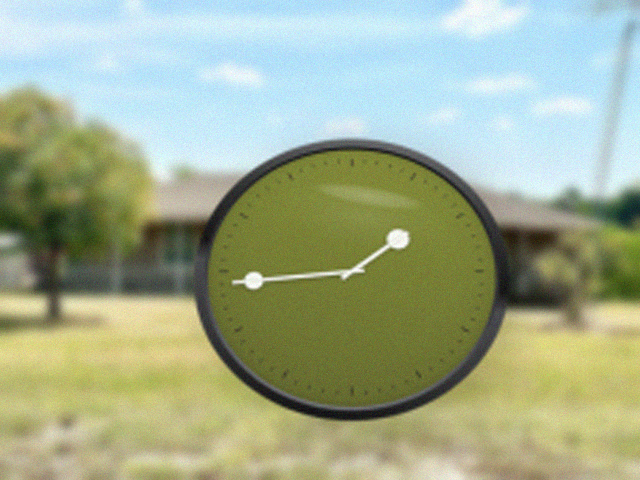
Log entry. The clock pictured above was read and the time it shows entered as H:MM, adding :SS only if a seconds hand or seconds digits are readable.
1:44
